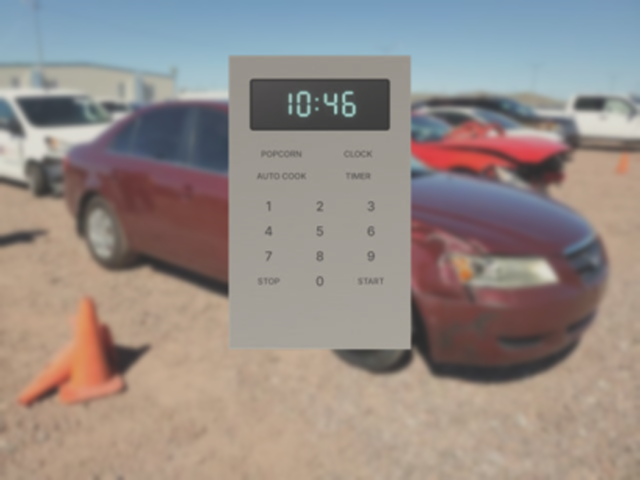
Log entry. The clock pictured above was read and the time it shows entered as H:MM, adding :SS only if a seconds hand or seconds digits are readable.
10:46
